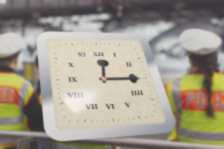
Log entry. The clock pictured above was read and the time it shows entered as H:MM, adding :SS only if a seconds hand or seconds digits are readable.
12:15
